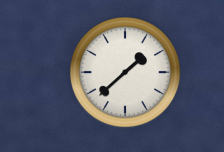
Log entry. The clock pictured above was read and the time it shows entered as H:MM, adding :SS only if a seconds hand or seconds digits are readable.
1:38
